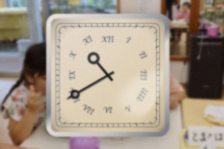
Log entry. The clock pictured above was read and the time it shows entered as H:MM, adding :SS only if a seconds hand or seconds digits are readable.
10:40
